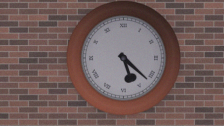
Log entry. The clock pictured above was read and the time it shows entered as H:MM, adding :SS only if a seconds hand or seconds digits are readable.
5:22
